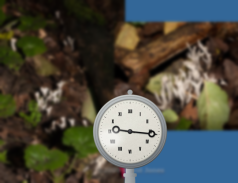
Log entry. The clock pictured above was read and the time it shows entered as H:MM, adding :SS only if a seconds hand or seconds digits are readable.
9:16
